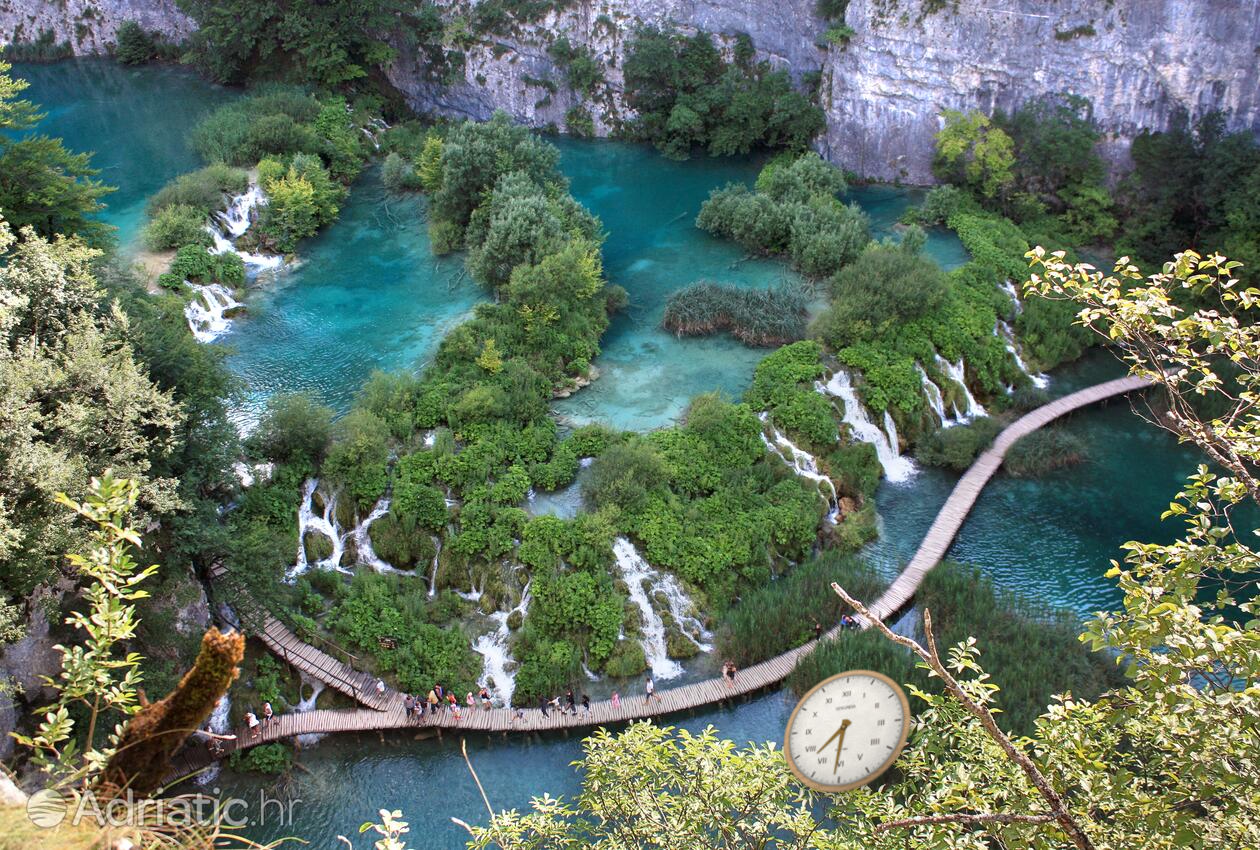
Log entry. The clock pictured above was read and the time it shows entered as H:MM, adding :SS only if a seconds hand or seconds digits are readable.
7:31
